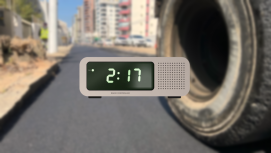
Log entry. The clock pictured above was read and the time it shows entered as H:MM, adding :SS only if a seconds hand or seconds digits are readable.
2:17
